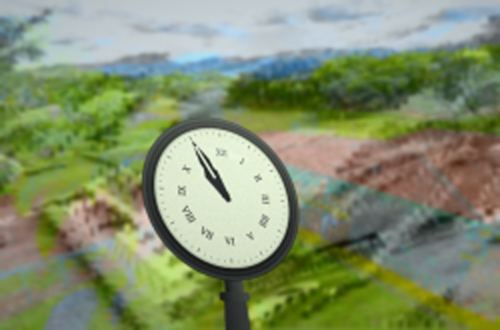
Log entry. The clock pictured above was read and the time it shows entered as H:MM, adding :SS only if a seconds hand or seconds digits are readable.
10:55
